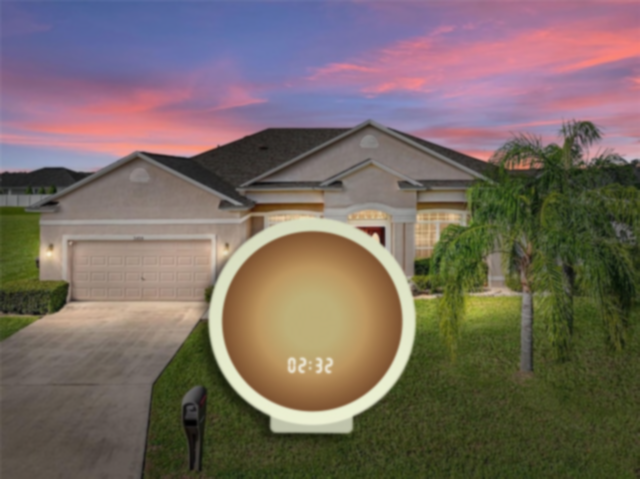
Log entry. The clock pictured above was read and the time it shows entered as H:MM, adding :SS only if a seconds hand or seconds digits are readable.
2:32
